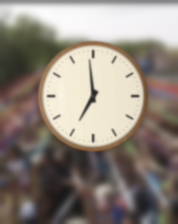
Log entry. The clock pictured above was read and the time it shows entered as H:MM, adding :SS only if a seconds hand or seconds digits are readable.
6:59
